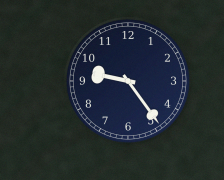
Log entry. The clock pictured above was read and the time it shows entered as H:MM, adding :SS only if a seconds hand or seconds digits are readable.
9:24
